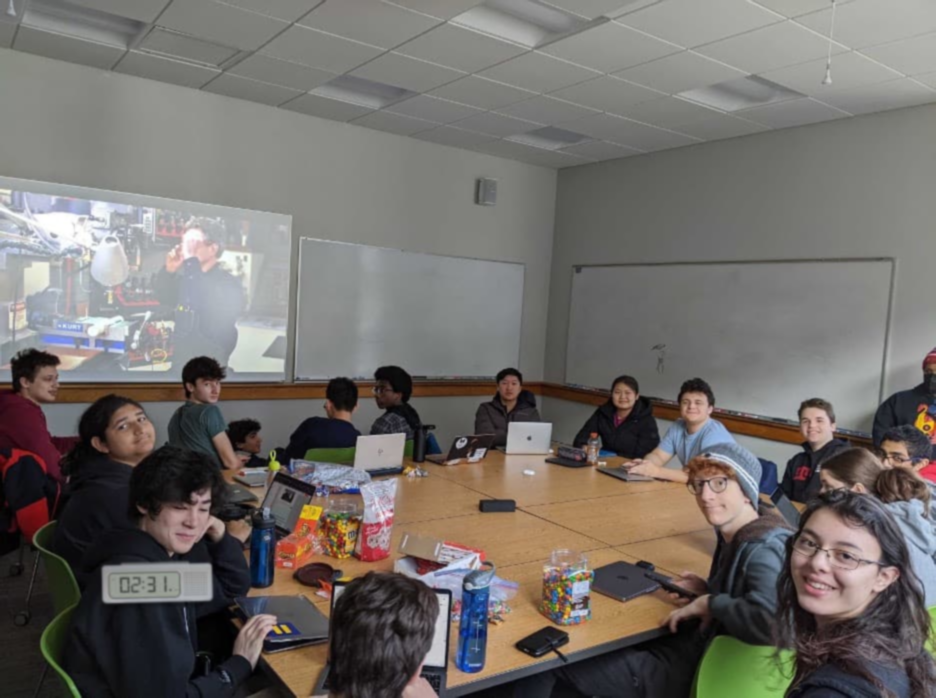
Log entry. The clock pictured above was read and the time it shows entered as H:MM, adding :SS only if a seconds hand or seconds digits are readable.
2:31
